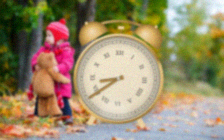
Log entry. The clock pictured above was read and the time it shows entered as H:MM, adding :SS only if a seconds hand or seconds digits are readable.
8:39
